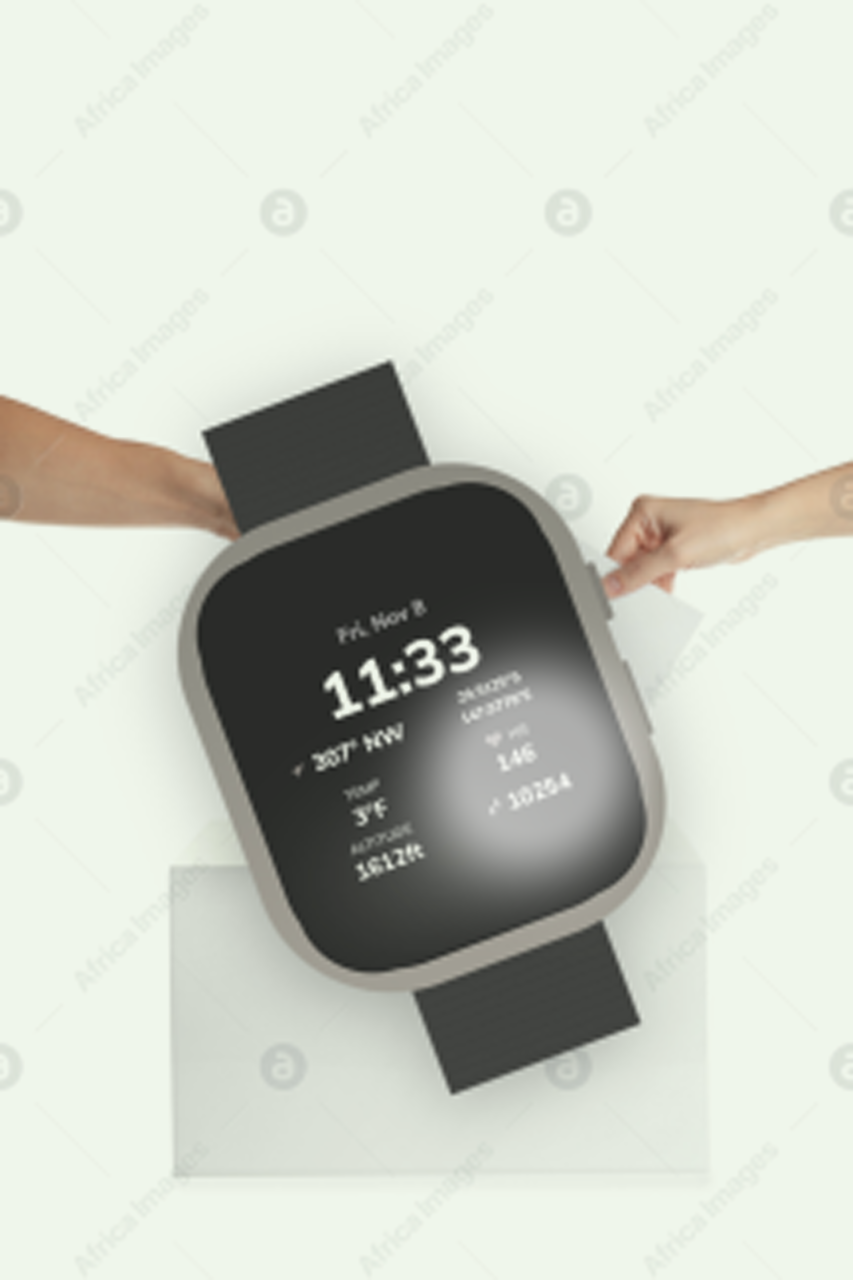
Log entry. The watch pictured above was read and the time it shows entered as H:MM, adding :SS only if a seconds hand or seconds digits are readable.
11:33
